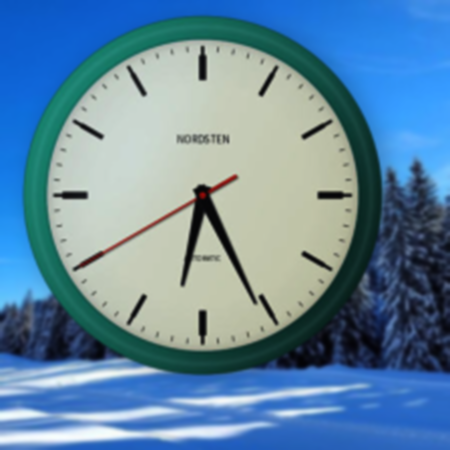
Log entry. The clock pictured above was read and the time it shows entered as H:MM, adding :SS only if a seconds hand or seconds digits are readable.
6:25:40
